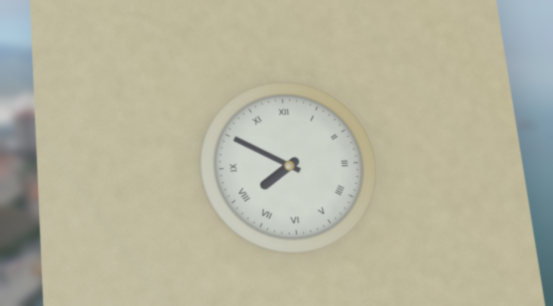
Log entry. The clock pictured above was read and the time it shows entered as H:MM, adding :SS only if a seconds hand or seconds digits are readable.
7:50
